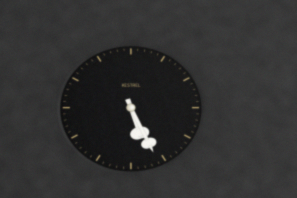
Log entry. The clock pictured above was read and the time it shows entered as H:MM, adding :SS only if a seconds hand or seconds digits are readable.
5:26
